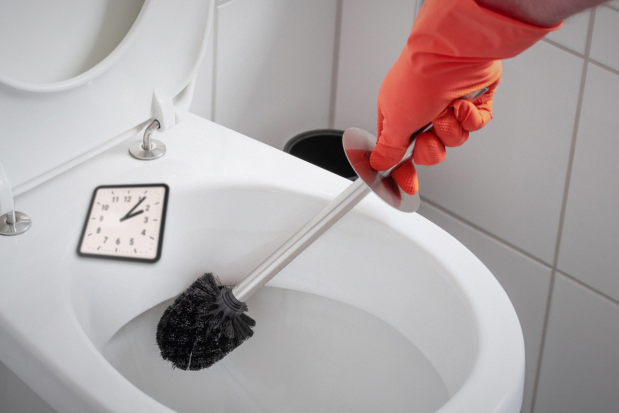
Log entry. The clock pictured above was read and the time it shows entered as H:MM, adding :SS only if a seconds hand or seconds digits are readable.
2:06
